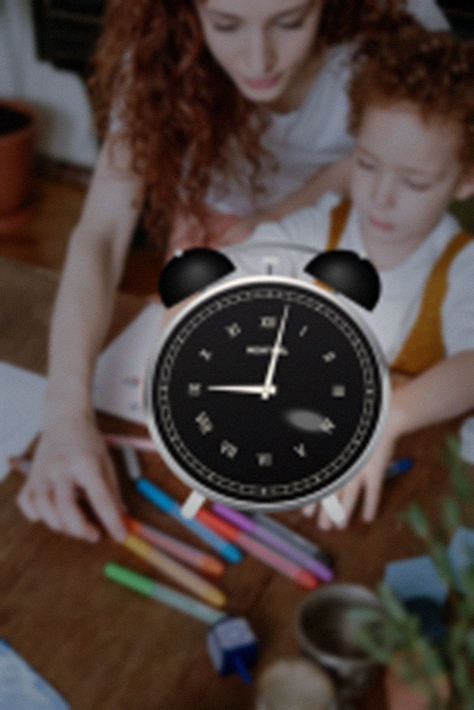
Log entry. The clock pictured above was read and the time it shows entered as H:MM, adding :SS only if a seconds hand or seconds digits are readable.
9:02
